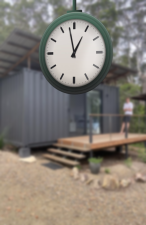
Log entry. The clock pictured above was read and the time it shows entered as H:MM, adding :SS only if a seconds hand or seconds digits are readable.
12:58
